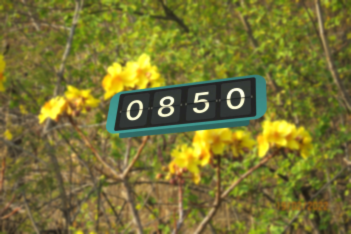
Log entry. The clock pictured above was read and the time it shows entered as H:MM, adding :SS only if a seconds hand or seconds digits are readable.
8:50
